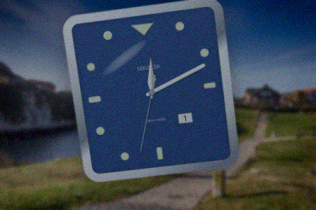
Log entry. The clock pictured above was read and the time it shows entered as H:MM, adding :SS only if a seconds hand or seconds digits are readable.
12:11:33
